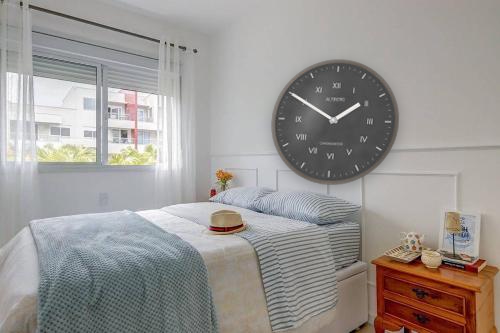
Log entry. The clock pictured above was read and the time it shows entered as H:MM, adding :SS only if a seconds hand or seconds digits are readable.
1:50
